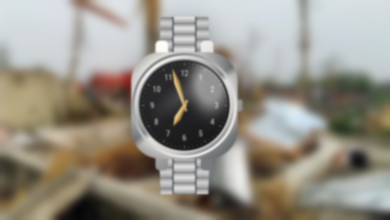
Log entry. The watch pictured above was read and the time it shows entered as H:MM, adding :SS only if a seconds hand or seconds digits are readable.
6:57
